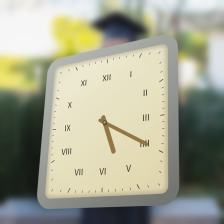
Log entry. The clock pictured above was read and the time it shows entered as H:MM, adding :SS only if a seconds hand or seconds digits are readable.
5:20
